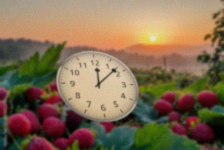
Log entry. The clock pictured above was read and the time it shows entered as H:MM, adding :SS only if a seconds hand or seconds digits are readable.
12:08
